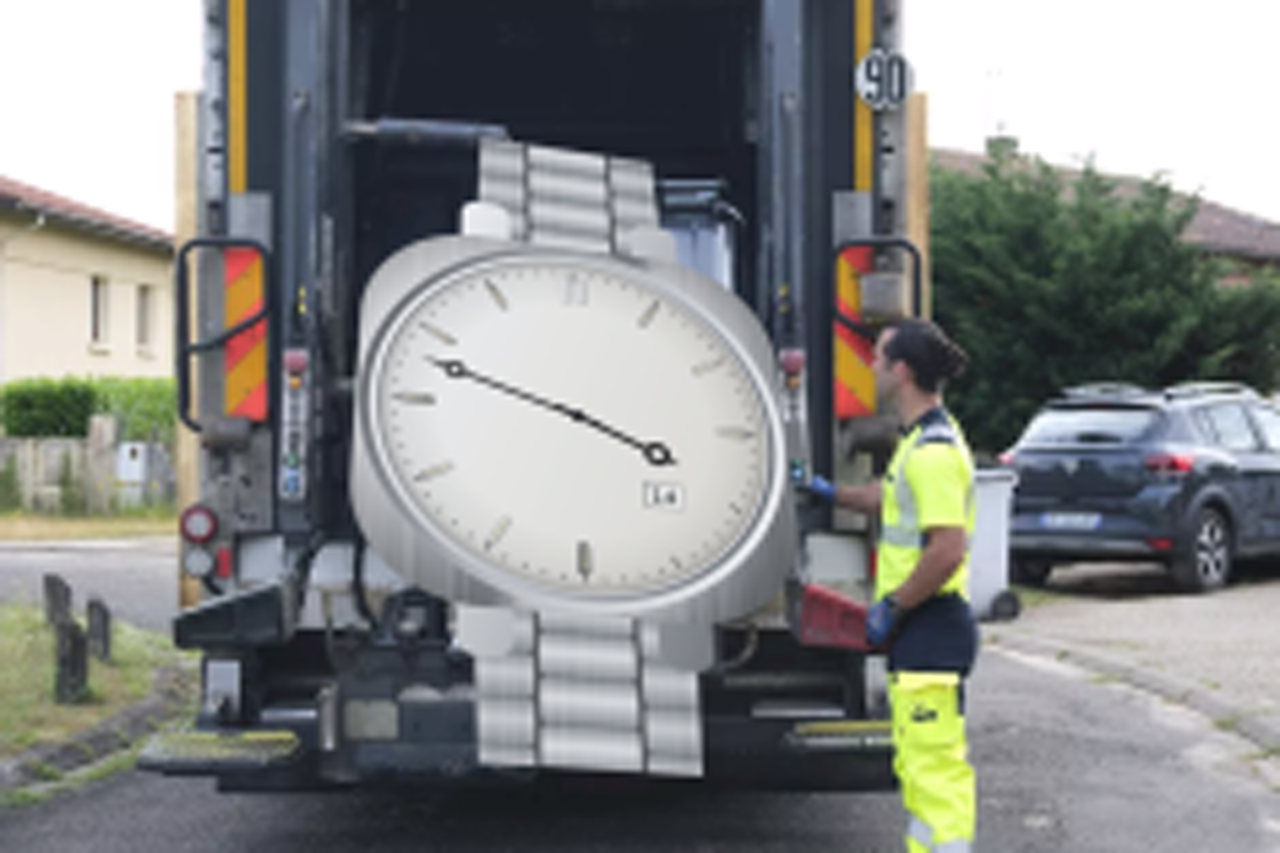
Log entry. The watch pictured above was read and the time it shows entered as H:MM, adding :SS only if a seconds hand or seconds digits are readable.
3:48
